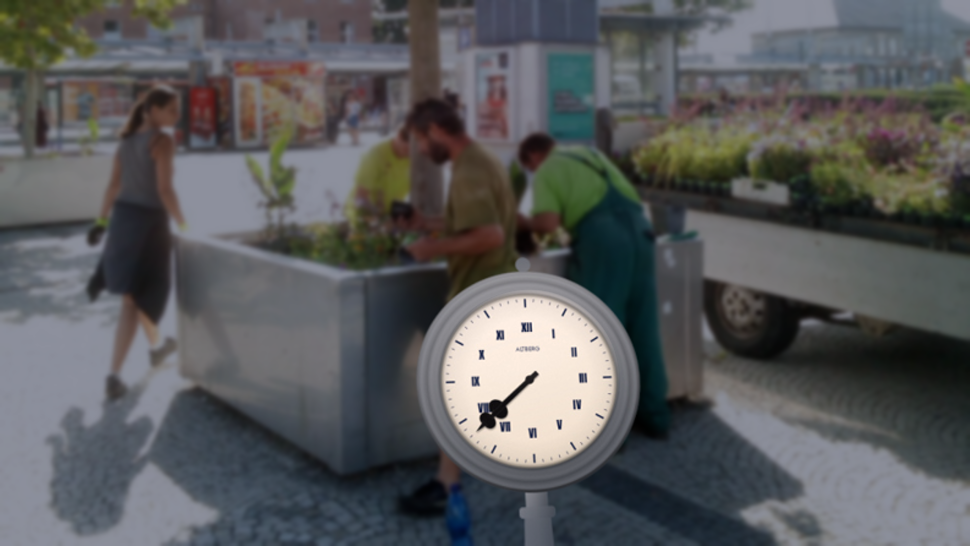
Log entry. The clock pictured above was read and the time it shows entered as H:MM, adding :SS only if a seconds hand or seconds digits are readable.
7:38
